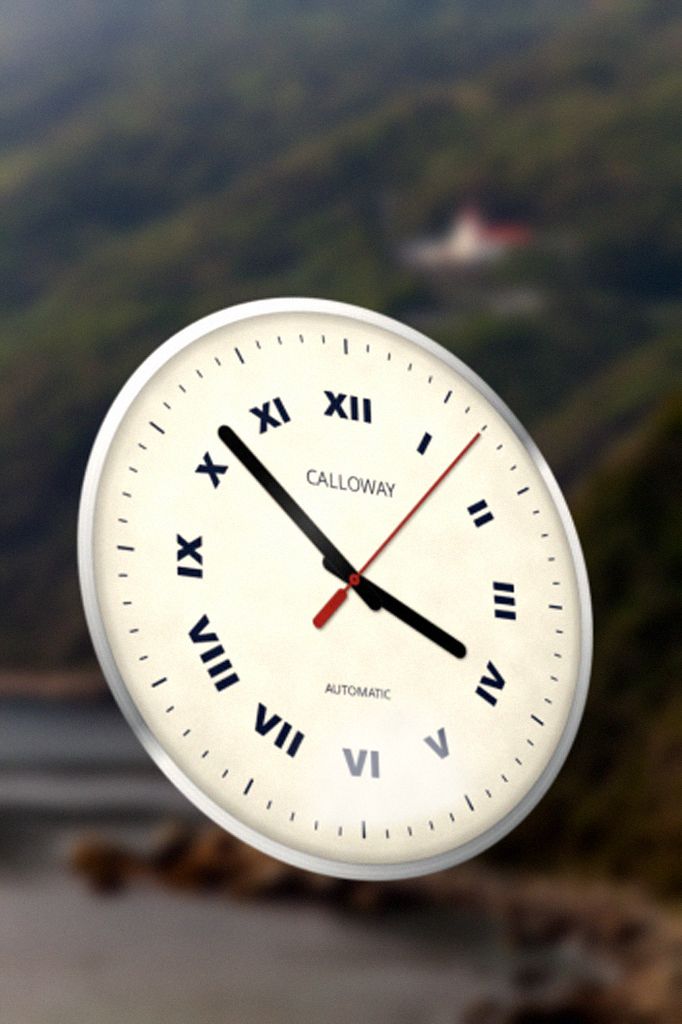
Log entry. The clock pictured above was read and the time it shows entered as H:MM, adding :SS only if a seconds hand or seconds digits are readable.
3:52:07
